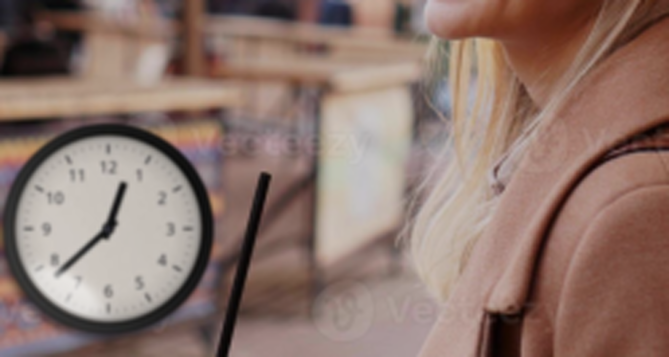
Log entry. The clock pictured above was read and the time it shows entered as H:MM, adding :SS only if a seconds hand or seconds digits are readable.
12:38
